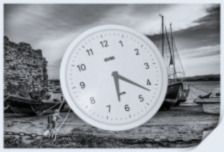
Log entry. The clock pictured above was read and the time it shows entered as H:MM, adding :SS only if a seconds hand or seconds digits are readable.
6:22
